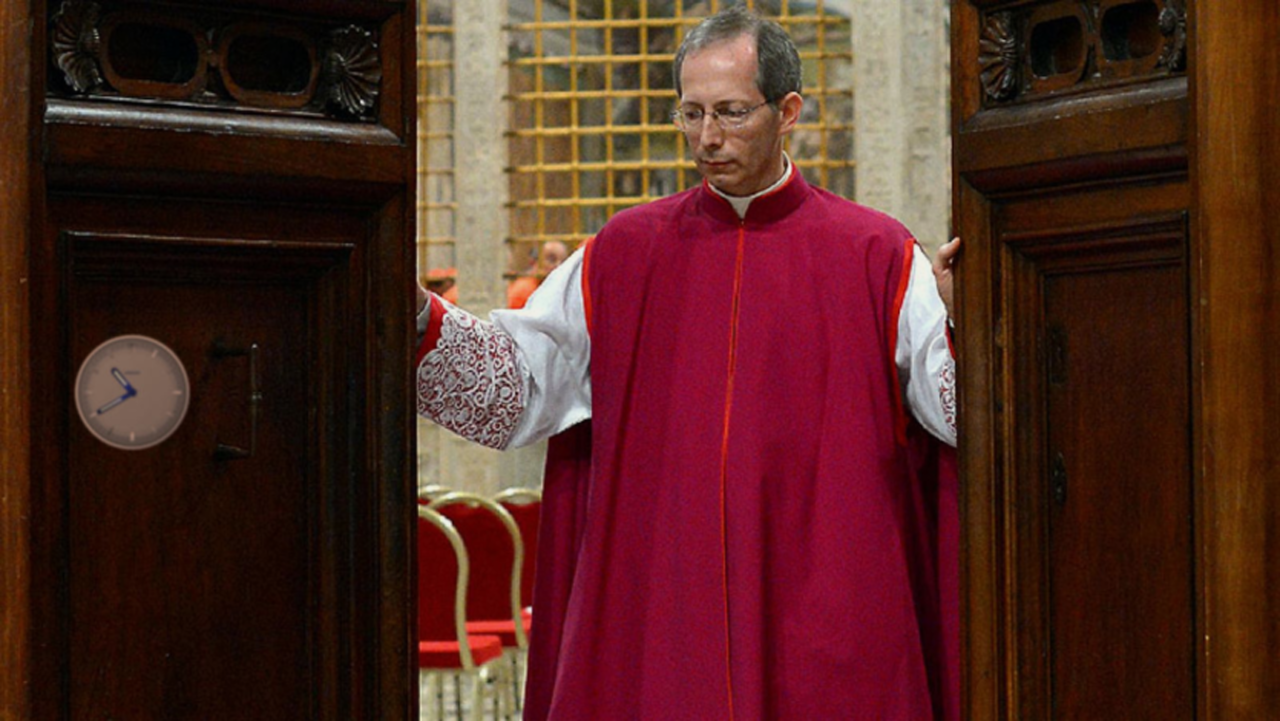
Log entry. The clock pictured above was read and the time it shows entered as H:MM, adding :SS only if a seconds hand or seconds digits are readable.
10:40
